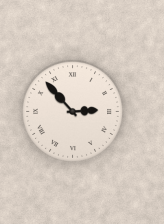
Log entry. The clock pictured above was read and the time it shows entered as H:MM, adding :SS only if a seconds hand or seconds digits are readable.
2:53
